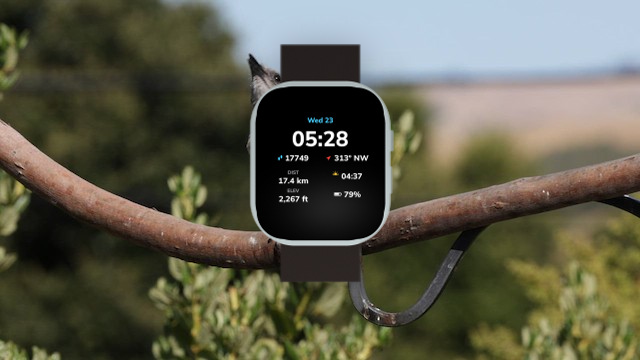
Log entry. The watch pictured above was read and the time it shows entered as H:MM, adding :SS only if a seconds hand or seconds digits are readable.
5:28
